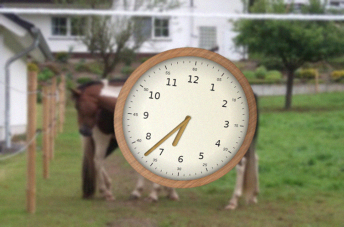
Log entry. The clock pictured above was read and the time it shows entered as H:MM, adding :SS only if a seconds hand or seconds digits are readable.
6:37
